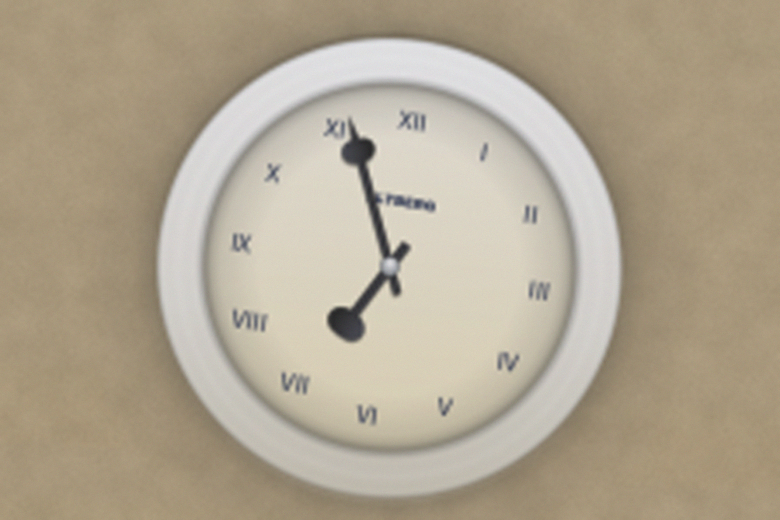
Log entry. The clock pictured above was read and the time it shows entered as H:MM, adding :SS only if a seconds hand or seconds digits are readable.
6:56
